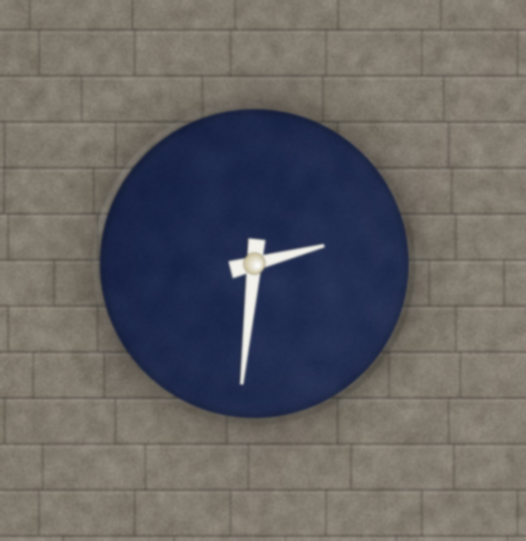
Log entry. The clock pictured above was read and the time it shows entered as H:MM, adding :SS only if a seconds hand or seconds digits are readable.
2:31
